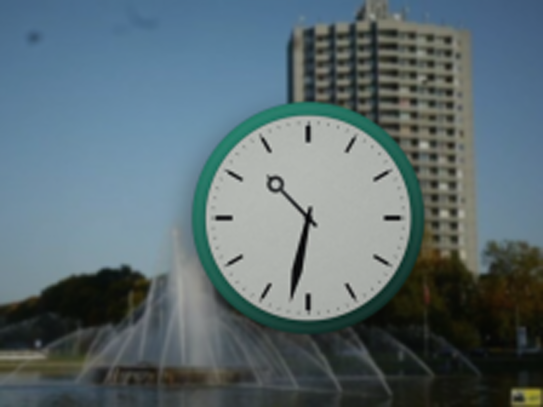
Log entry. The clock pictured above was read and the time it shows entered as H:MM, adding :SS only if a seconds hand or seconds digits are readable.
10:32
